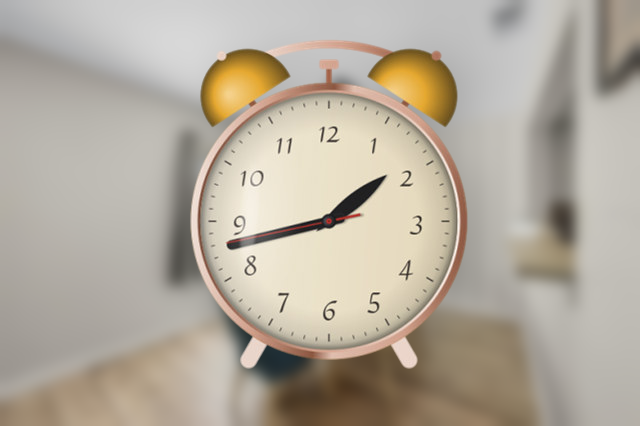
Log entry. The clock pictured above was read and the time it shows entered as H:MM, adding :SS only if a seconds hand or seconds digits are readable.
1:42:43
